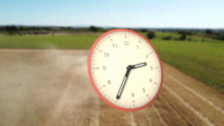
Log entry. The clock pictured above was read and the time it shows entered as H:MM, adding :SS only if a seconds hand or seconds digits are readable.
2:35
